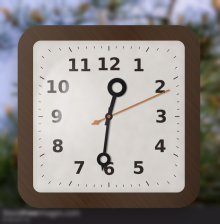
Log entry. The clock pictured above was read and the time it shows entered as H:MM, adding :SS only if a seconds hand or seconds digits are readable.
12:31:11
